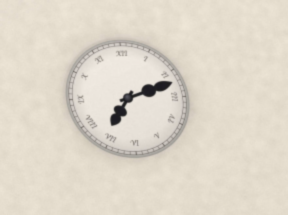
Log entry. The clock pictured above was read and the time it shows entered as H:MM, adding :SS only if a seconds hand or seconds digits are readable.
7:12
